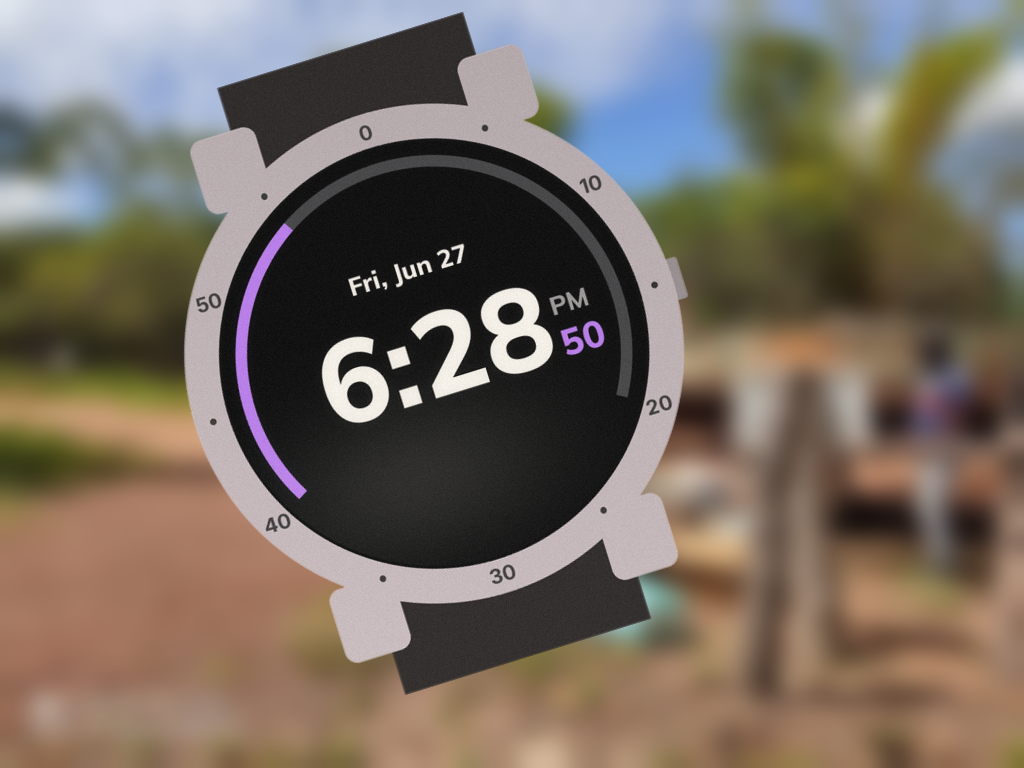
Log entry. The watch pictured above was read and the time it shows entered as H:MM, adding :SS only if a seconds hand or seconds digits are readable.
6:28:50
